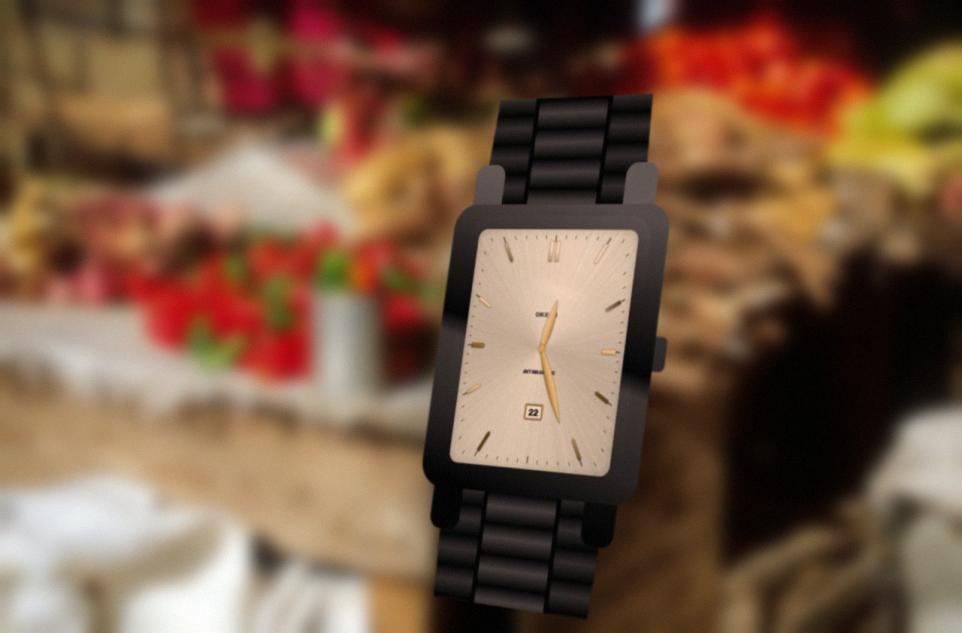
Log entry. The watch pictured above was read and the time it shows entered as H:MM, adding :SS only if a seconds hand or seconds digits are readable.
12:26
